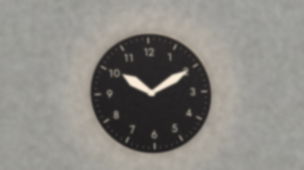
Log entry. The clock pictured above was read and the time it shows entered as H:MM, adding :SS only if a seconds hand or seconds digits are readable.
10:10
